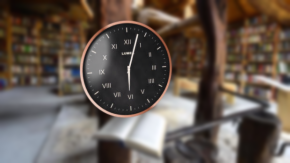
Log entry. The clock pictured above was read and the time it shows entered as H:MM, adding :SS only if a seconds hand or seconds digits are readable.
6:03
